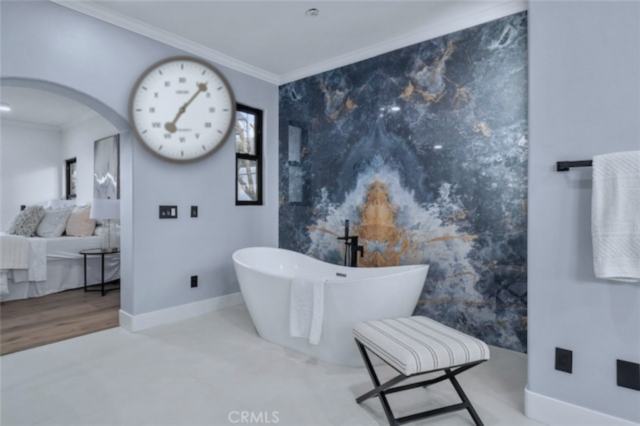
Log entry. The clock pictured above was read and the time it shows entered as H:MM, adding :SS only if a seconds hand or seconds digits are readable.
7:07
